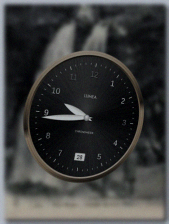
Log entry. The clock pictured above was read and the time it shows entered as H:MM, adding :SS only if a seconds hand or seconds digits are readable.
9:44
